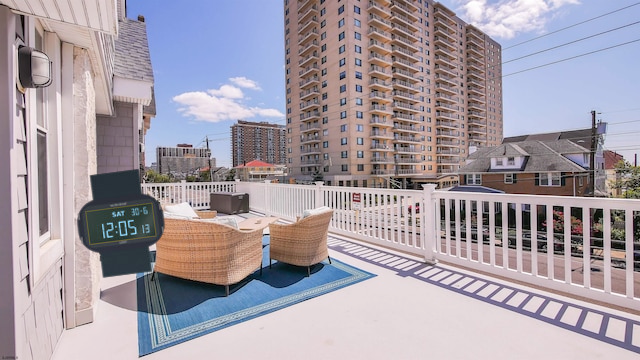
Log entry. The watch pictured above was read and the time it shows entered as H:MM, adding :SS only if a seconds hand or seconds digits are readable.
12:05:13
